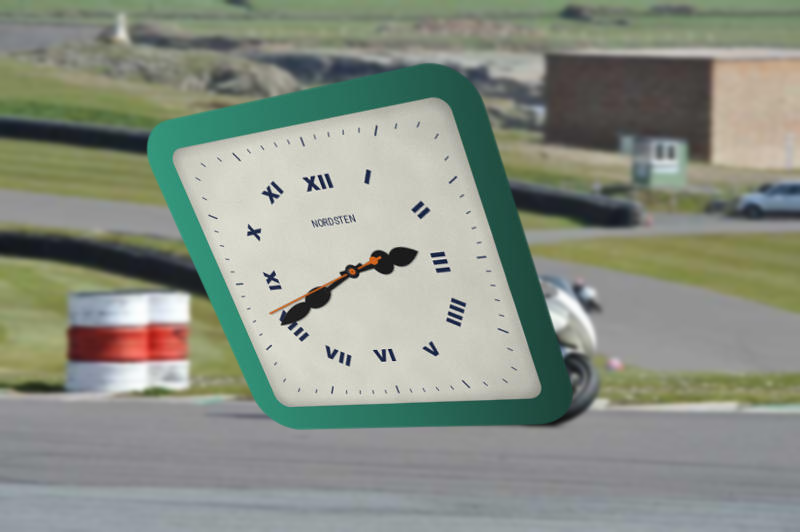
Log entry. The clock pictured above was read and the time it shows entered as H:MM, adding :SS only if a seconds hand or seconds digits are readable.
2:40:42
